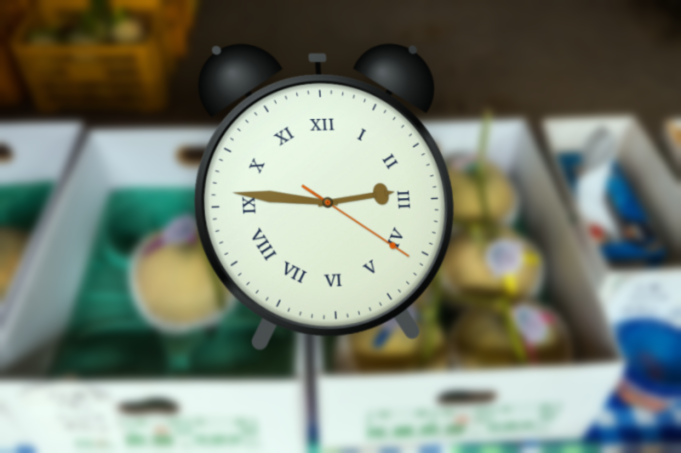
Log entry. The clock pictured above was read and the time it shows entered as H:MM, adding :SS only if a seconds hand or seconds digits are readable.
2:46:21
